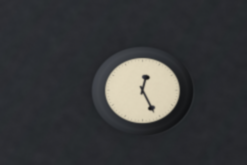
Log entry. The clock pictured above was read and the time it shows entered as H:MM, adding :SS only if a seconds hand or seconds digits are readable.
12:26
